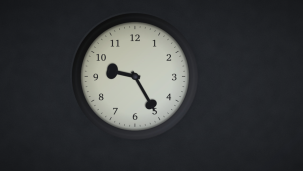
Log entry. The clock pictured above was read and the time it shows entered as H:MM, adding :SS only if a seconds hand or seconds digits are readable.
9:25
